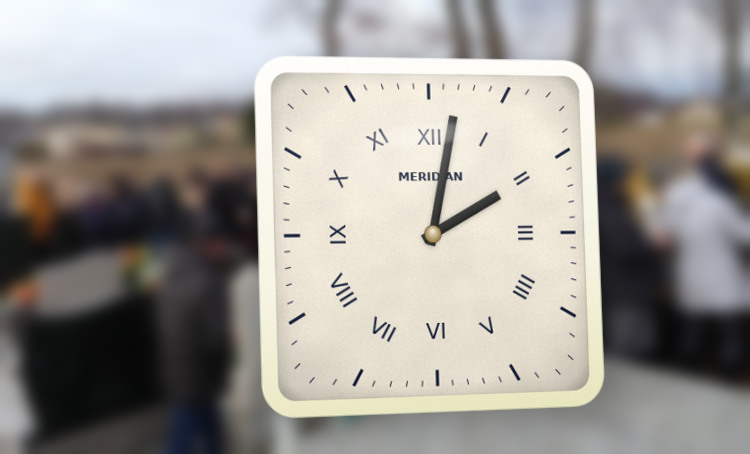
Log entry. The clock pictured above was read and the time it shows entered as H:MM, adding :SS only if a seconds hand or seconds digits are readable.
2:02
